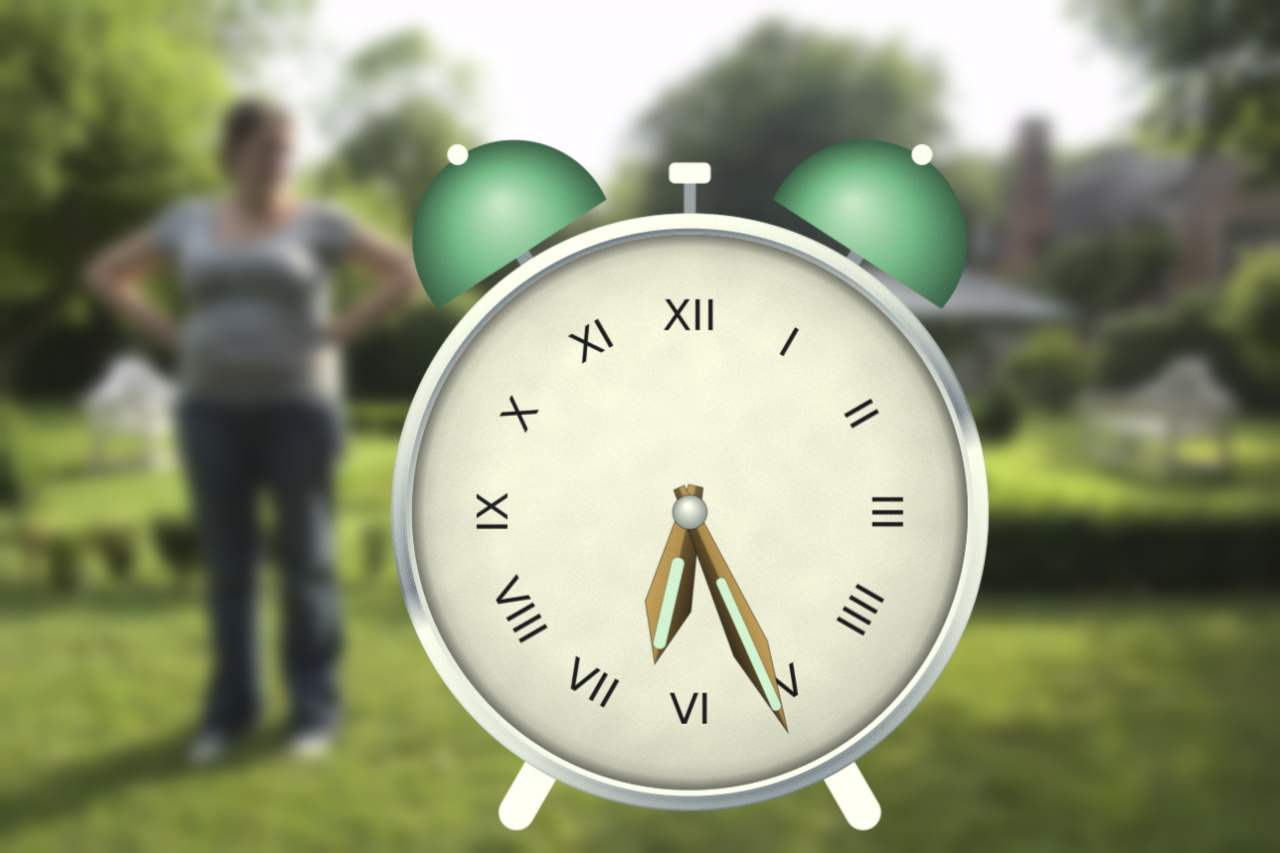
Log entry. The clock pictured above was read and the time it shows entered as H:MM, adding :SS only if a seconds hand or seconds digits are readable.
6:26
